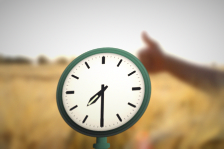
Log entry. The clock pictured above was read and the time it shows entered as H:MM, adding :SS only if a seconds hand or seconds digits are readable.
7:30
